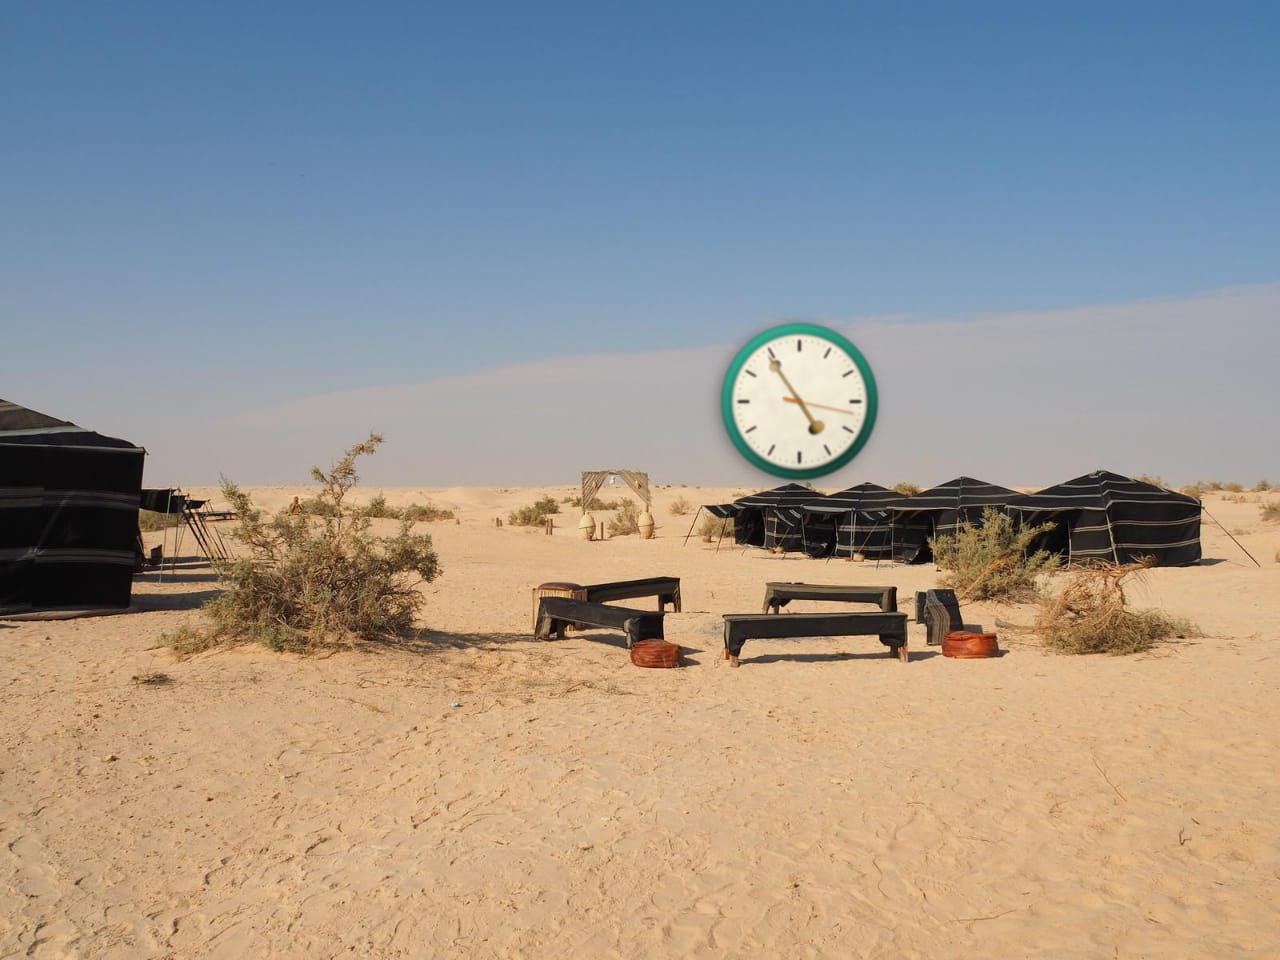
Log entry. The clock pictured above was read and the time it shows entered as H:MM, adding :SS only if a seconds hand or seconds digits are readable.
4:54:17
